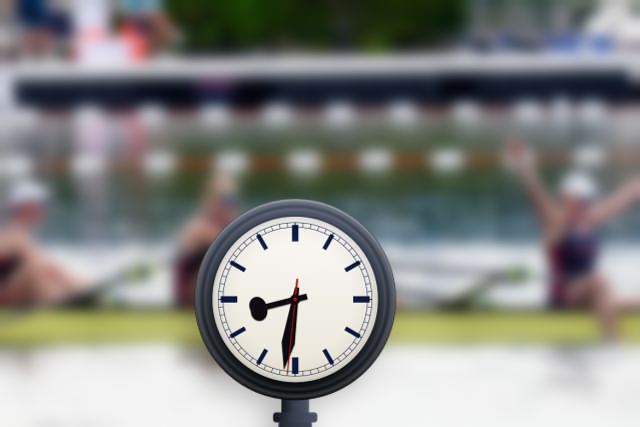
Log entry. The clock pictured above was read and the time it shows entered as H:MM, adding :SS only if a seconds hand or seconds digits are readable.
8:31:31
